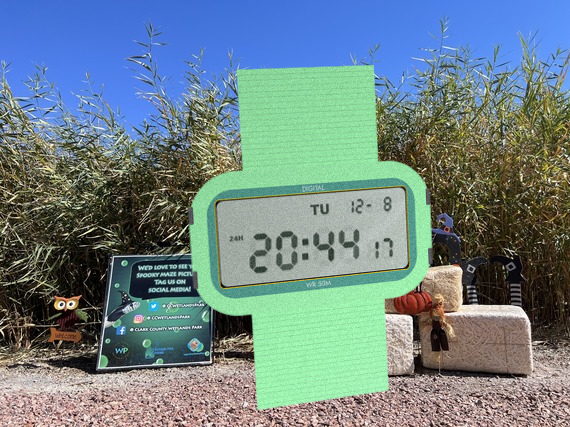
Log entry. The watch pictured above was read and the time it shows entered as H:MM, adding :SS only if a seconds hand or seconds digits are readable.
20:44:17
